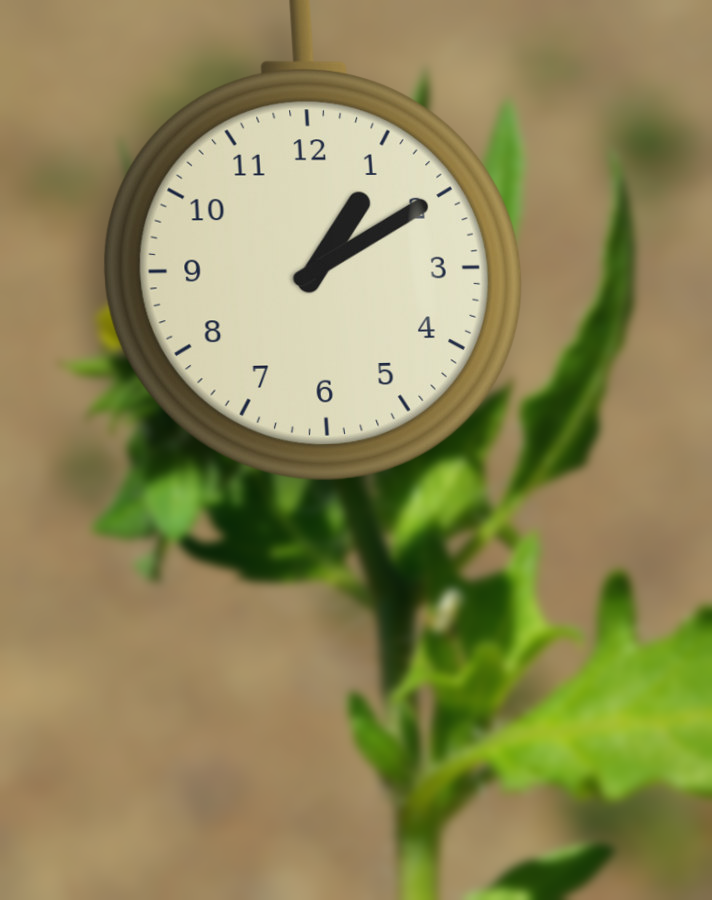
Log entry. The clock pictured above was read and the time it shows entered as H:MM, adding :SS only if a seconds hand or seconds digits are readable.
1:10
